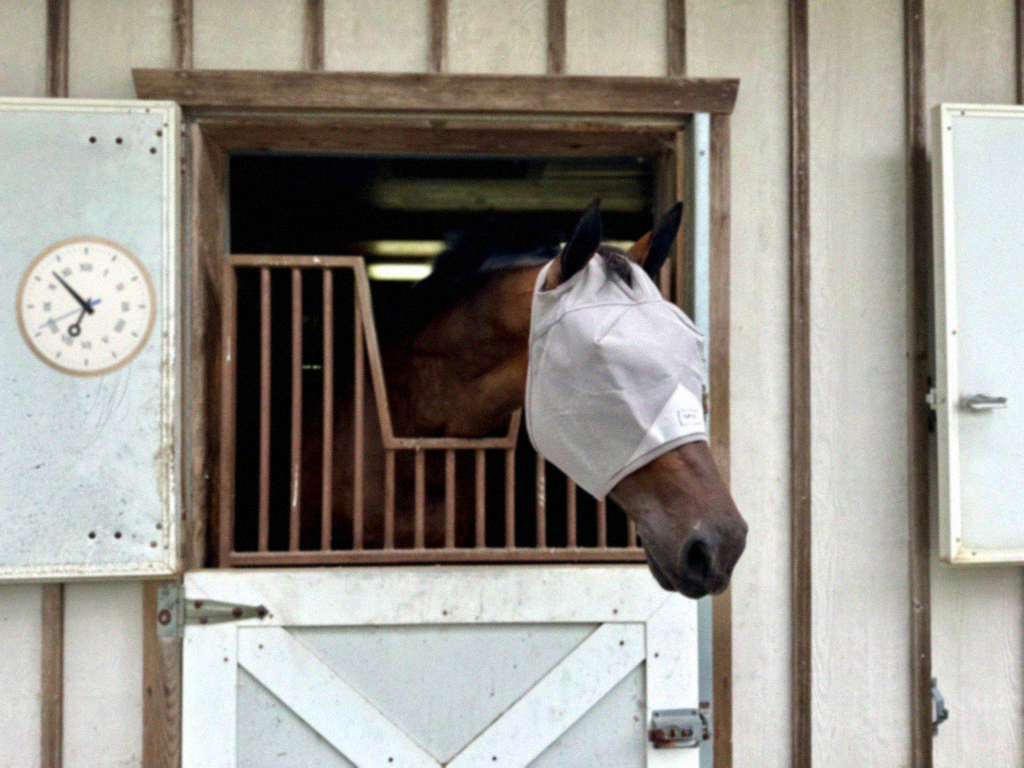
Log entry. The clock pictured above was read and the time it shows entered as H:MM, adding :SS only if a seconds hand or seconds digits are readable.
6:52:41
